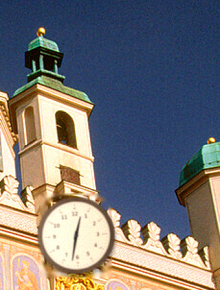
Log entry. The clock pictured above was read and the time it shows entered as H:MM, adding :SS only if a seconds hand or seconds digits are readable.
12:32
